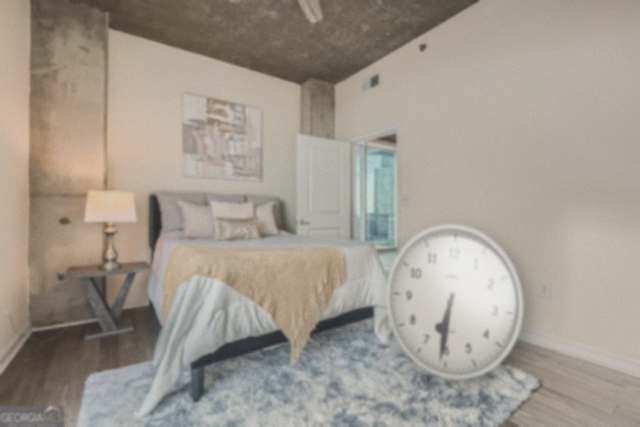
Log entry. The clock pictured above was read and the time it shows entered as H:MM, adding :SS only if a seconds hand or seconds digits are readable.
6:31
